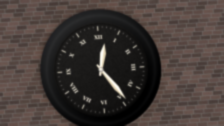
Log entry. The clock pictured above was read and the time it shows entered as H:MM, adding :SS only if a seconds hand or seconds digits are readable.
12:24
